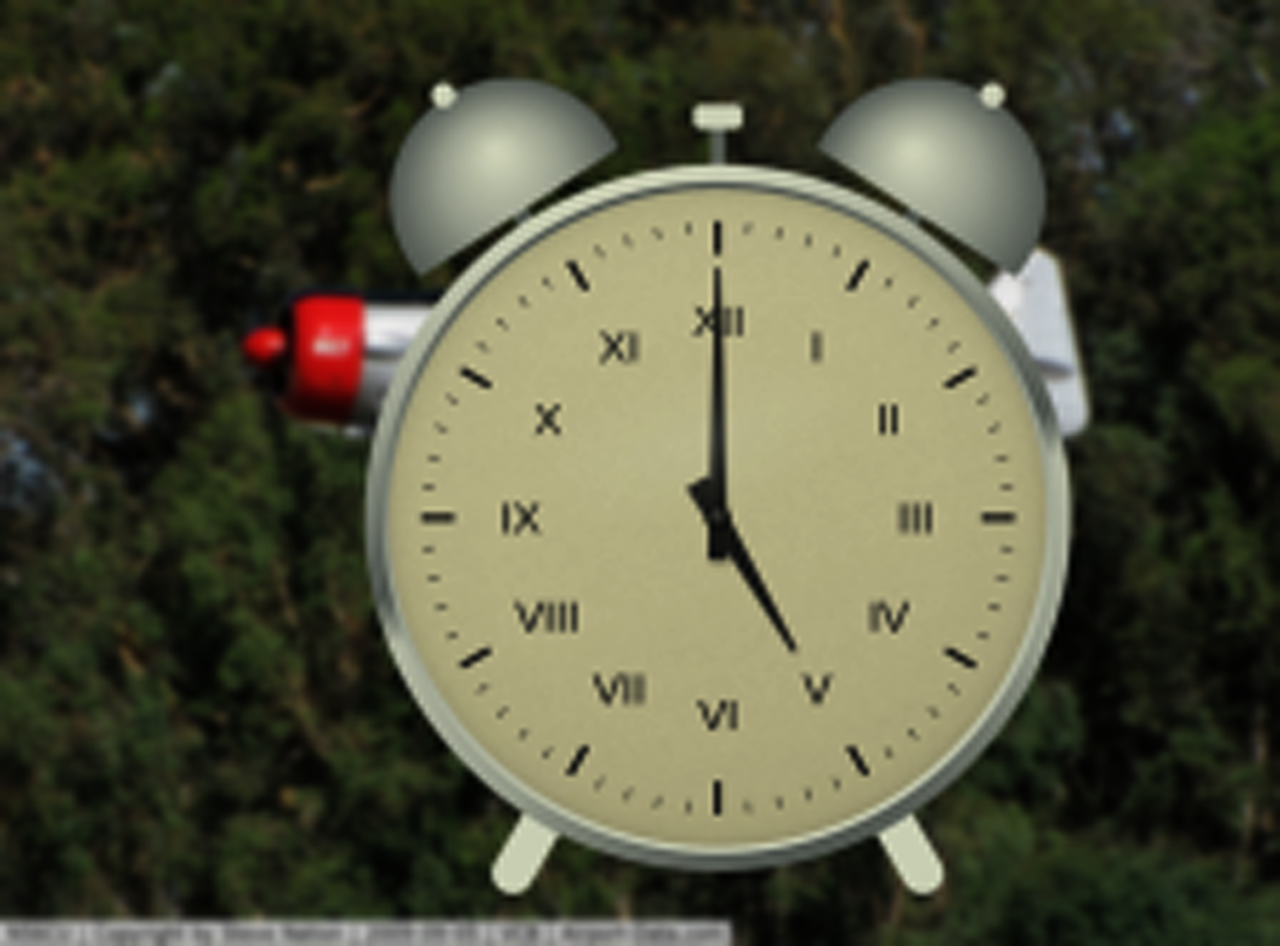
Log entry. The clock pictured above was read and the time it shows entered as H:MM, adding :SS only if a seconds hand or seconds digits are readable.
5:00
